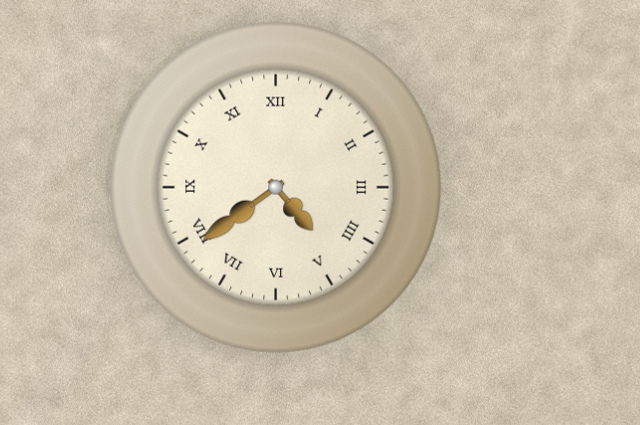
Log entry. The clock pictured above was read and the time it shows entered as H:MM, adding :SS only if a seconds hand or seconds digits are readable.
4:39
